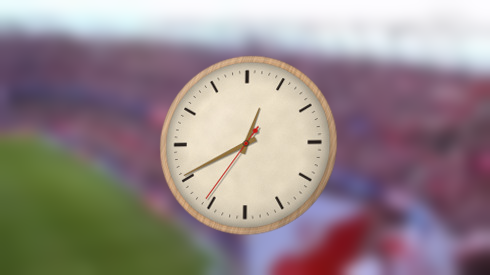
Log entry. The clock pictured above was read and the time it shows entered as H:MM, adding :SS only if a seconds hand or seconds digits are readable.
12:40:36
